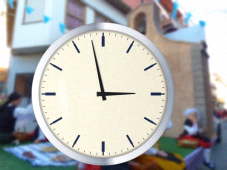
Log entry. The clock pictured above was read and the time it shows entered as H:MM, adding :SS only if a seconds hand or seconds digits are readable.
2:58
